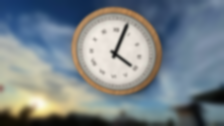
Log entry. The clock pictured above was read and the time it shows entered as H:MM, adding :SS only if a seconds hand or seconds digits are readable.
4:03
